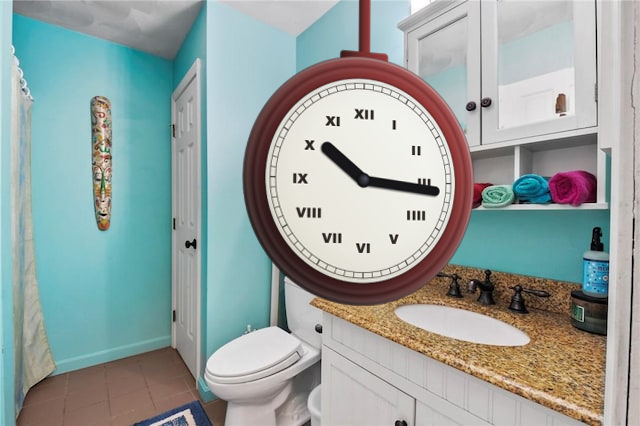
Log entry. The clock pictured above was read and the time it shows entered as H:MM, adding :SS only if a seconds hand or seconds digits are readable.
10:16
